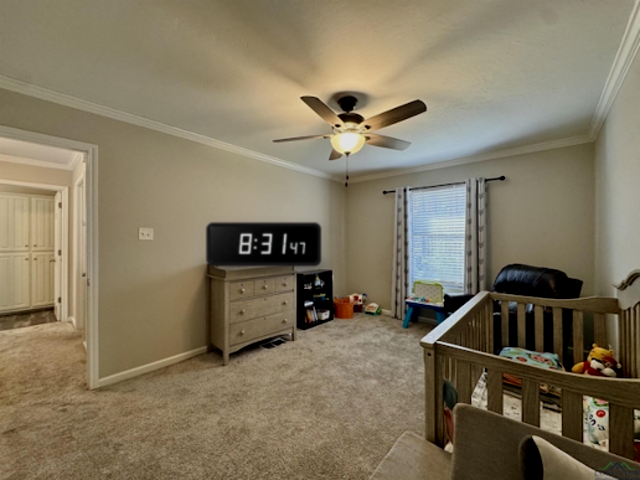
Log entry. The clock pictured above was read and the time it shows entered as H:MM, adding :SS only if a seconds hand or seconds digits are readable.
8:31:47
